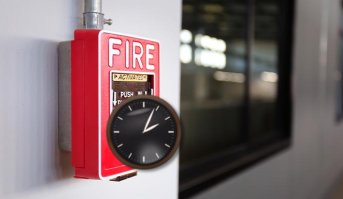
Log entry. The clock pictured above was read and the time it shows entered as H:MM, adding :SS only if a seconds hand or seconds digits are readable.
2:04
